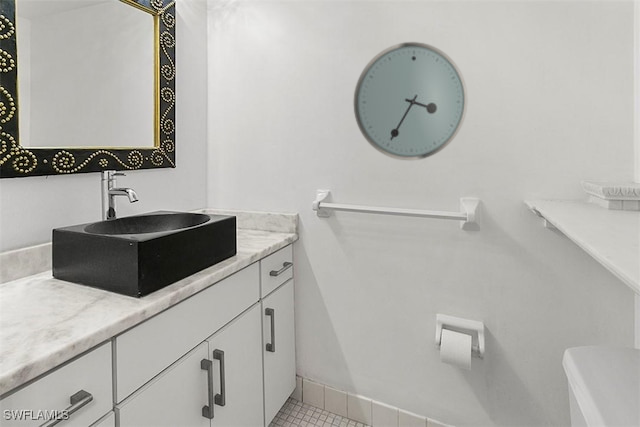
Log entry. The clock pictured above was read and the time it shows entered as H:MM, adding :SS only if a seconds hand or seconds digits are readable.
3:35
